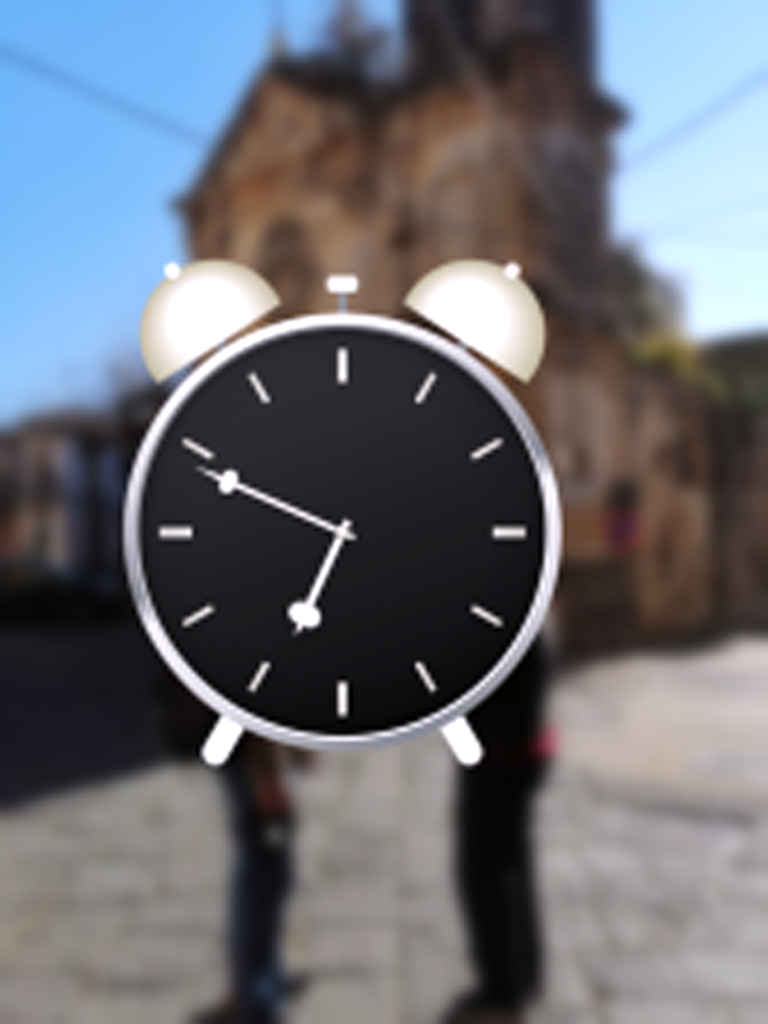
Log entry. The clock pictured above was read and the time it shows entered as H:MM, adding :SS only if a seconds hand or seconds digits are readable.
6:49
